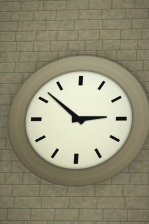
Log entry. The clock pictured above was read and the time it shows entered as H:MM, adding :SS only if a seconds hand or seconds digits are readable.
2:52
